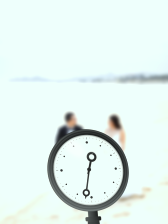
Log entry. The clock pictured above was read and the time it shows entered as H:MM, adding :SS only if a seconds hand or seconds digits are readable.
12:32
